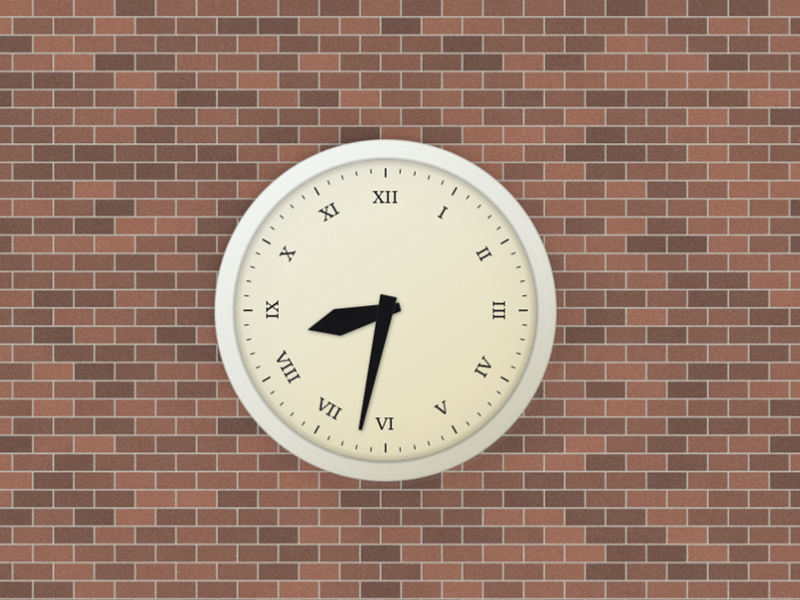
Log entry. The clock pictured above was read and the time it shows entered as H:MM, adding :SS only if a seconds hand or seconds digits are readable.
8:32
